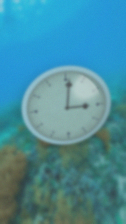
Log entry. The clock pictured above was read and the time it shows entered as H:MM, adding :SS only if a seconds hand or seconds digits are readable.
3:01
